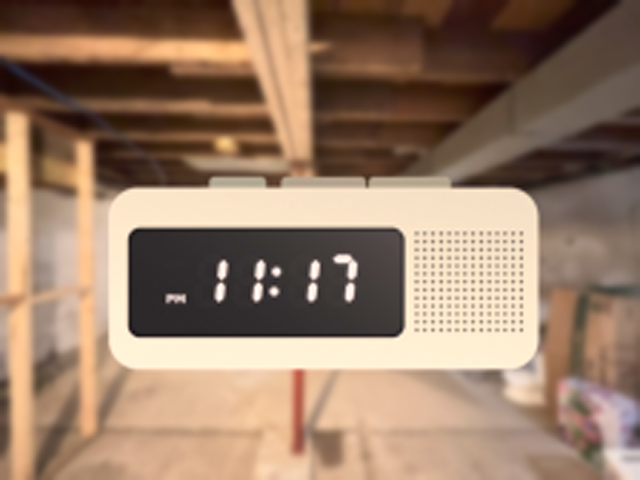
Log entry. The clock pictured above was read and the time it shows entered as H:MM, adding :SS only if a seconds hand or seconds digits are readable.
11:17
